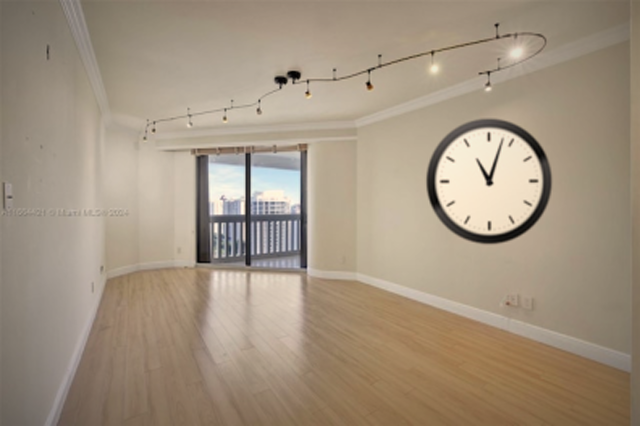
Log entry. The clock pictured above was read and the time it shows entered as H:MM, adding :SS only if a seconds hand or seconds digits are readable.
11:03
